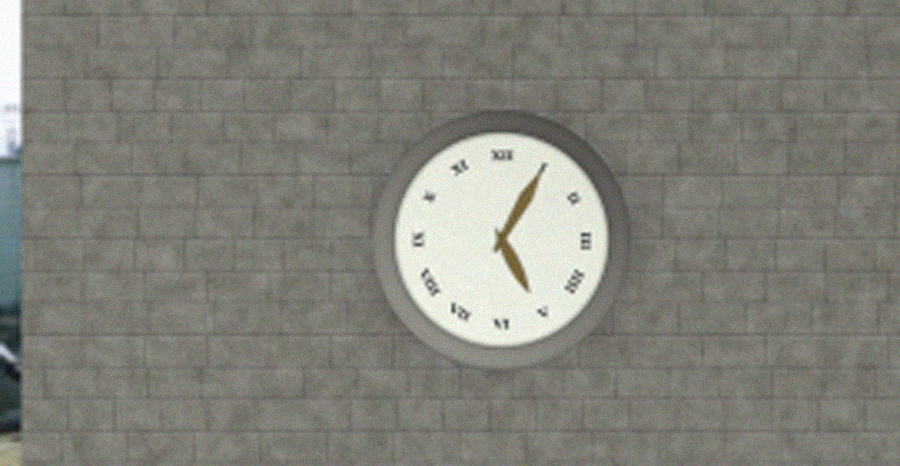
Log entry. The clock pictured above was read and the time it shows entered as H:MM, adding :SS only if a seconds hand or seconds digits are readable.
5:05
